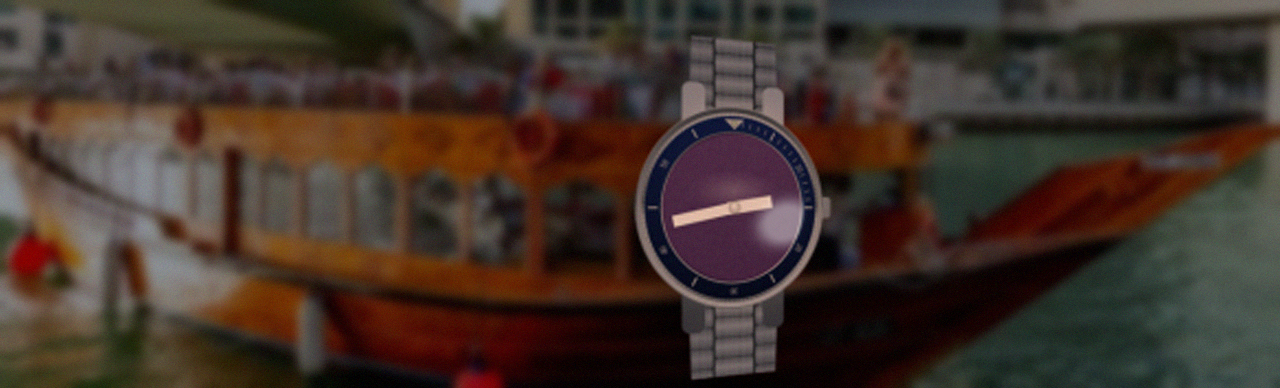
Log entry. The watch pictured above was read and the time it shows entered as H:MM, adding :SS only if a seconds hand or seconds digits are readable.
2:43
